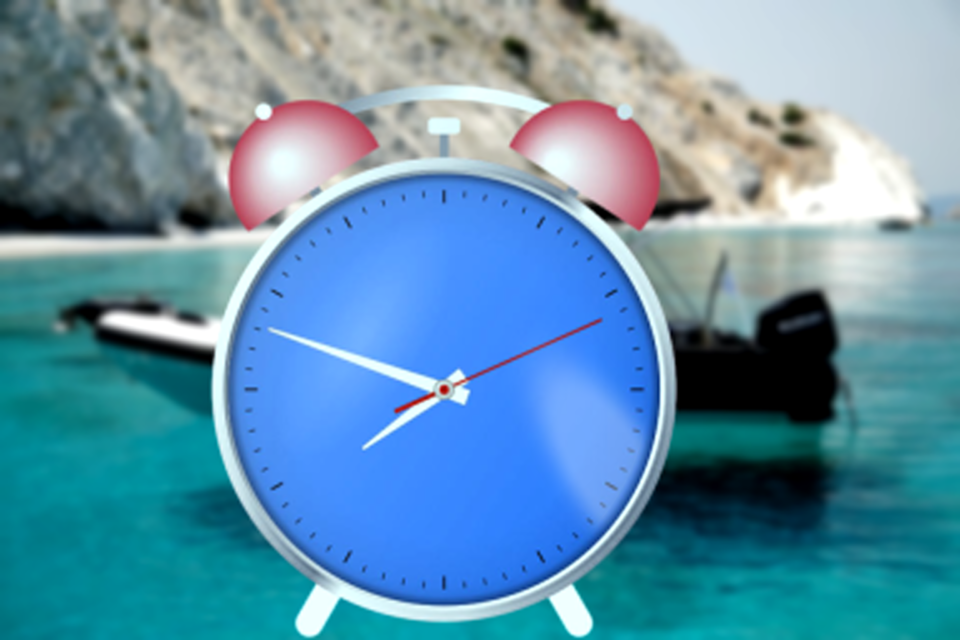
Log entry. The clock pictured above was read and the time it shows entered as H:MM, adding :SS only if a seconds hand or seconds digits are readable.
7:48:11
